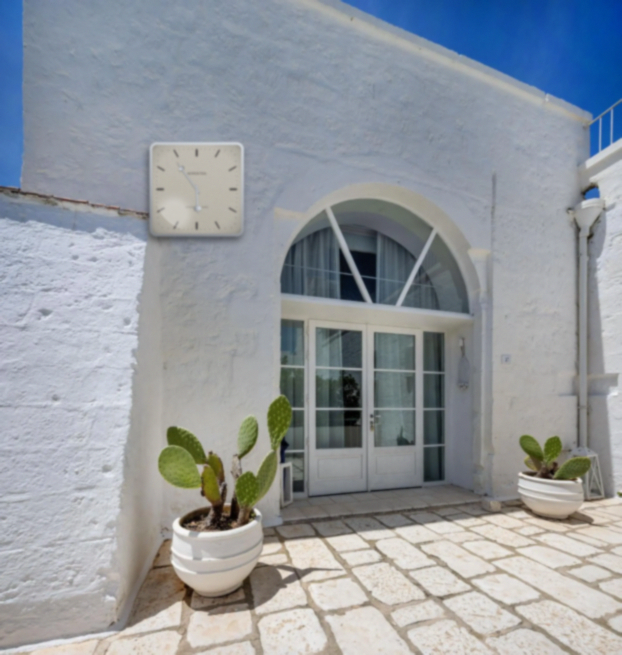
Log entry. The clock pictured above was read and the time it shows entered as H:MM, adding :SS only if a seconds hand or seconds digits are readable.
5:54
